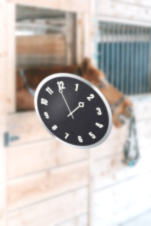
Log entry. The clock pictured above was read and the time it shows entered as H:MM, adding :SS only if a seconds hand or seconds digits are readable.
1:59
